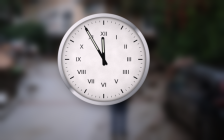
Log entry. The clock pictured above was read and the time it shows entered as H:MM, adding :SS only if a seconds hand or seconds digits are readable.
11:55
